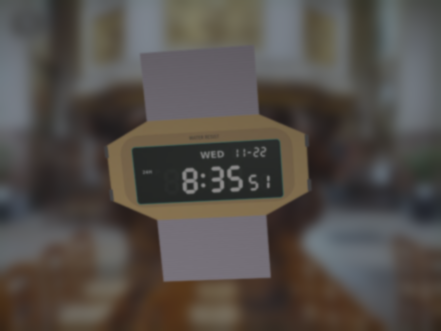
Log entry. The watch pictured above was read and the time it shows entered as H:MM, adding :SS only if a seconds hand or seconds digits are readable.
8:35:51
